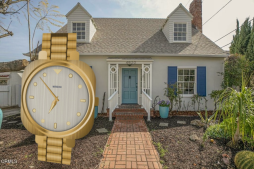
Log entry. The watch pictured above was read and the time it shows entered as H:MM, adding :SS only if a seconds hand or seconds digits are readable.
6:53
